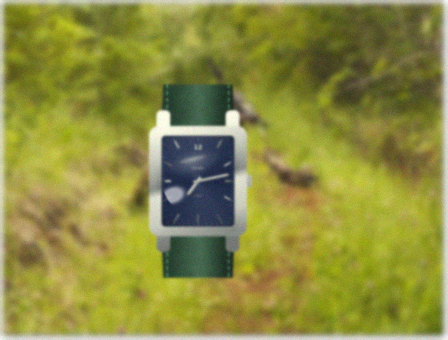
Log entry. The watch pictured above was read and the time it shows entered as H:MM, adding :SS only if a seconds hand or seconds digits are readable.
7:13
